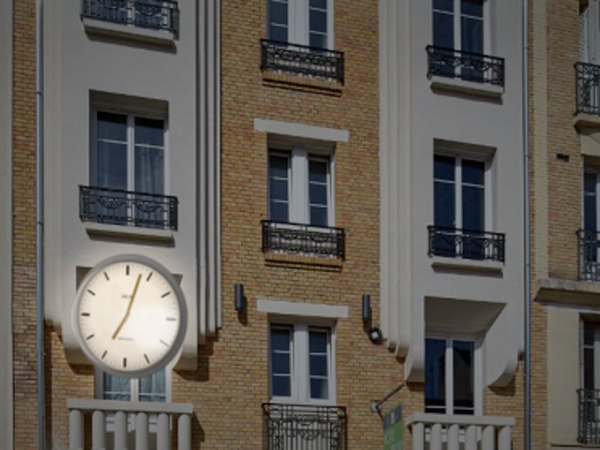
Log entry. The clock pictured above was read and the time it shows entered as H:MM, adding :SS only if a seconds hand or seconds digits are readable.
7:03
